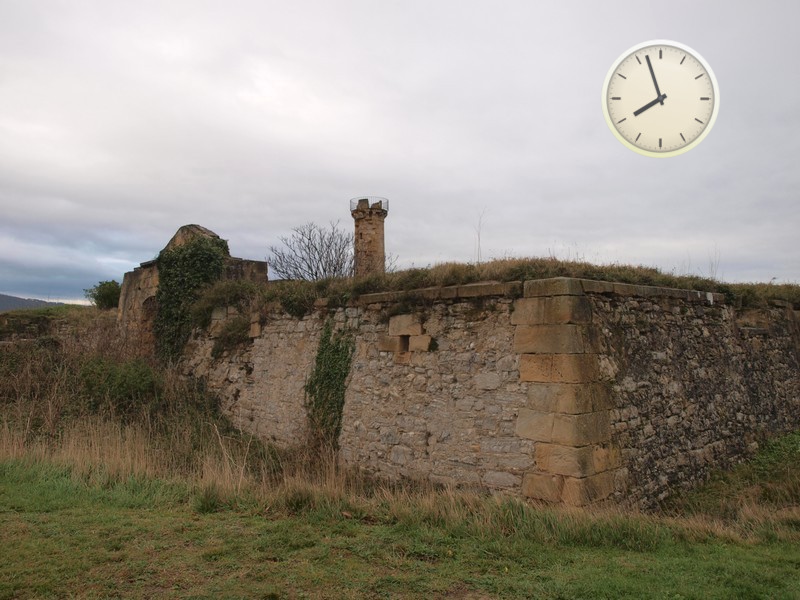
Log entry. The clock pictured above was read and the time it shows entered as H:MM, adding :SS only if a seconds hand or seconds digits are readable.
7:57
